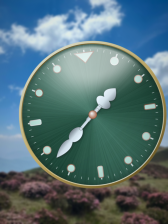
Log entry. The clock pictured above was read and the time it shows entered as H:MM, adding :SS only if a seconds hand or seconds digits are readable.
1:38
